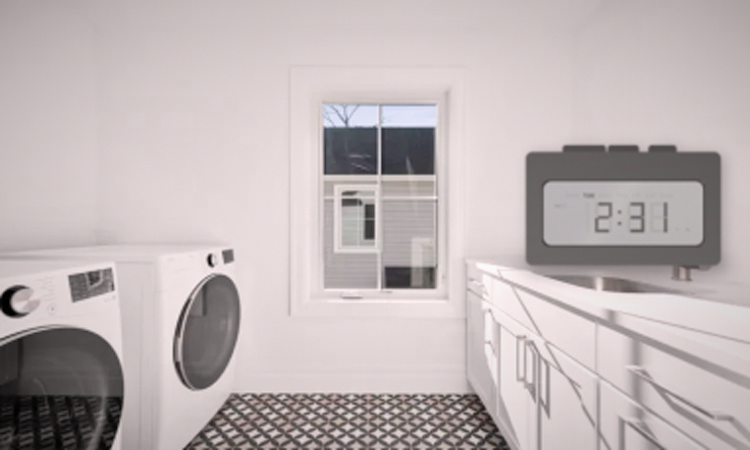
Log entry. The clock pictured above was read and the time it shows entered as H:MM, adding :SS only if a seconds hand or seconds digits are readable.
2:31
